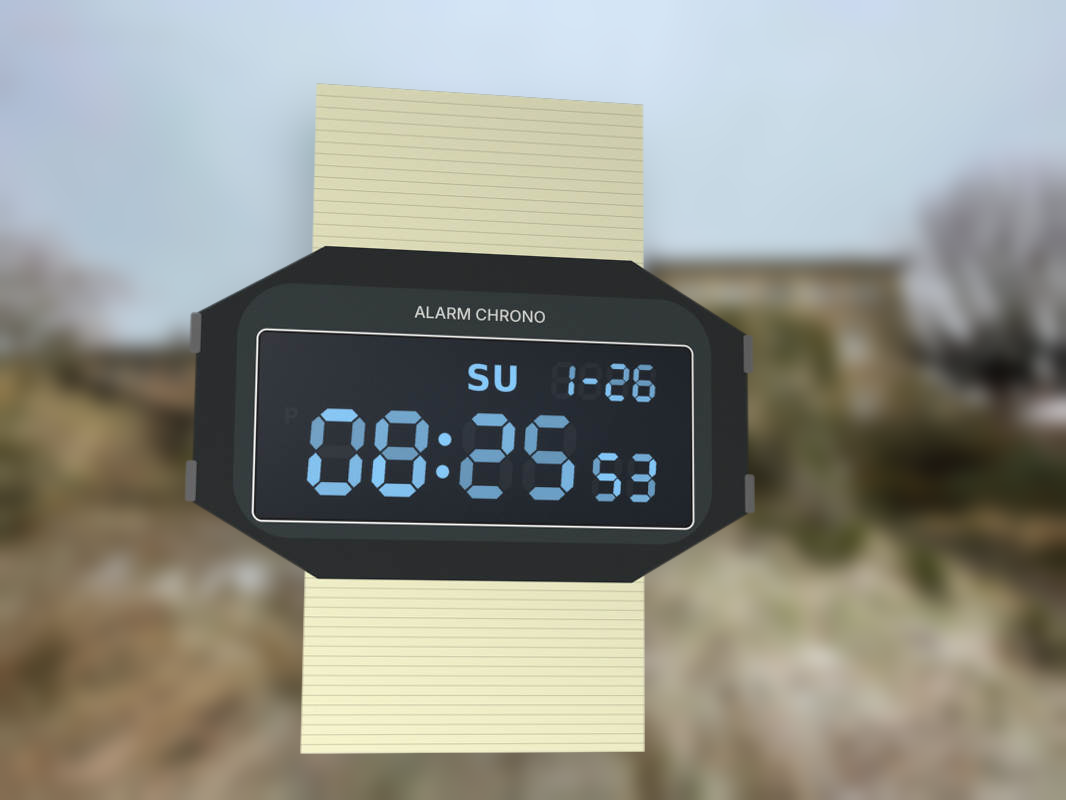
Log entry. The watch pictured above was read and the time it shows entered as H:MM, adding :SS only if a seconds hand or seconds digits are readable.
8:25:53
